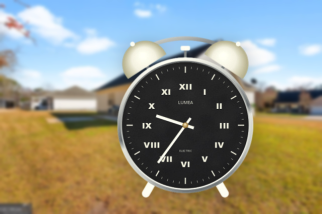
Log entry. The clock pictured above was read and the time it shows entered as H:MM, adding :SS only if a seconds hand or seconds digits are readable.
9:36
